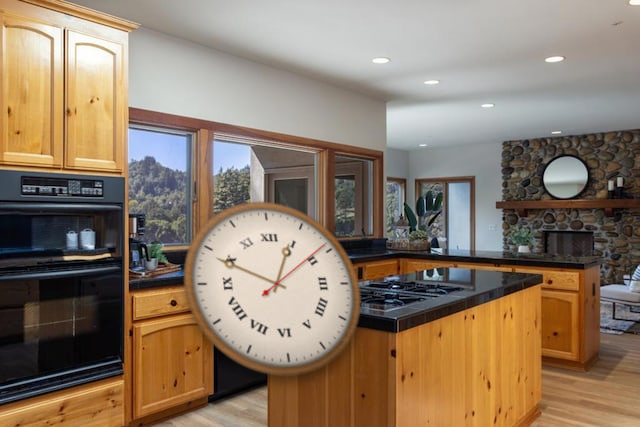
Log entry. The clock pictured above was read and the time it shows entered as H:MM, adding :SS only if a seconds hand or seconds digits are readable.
12:49:09
